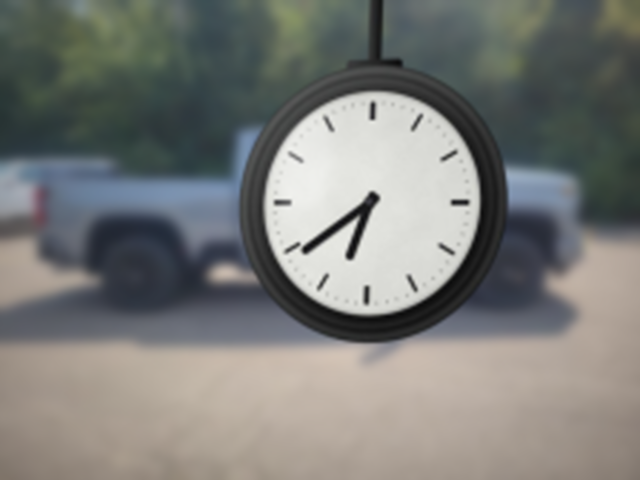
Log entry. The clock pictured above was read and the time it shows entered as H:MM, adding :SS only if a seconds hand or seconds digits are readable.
6:39
